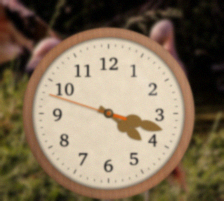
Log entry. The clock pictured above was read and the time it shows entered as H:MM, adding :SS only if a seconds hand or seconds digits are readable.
4:17:48
